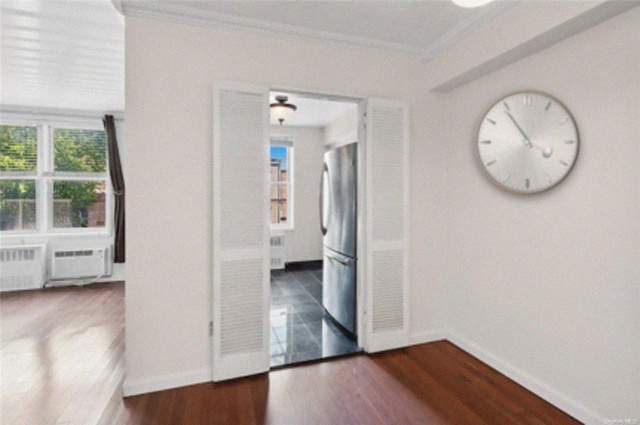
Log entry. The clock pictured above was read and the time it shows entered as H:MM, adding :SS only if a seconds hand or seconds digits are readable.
3:54
